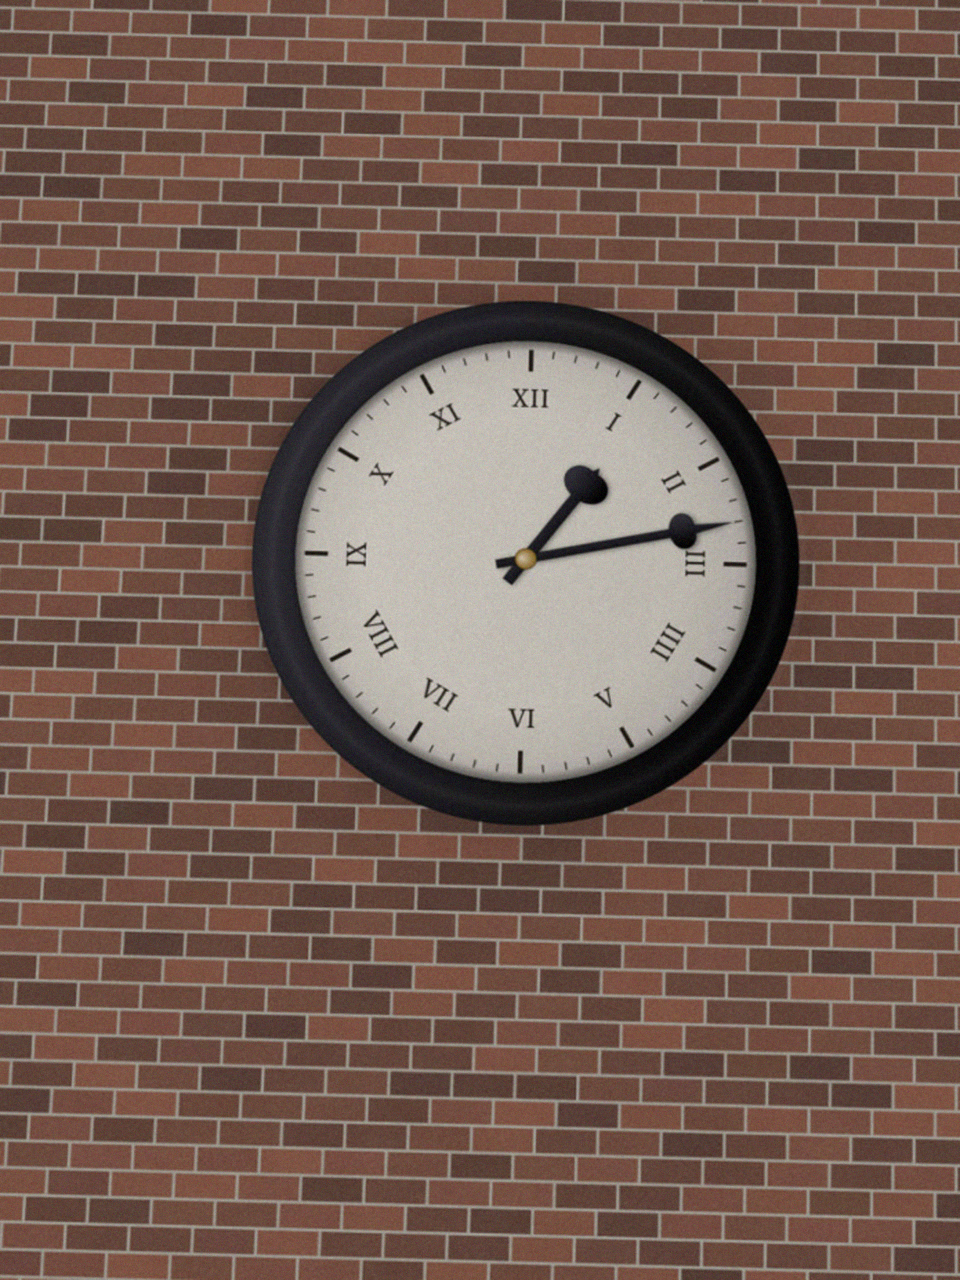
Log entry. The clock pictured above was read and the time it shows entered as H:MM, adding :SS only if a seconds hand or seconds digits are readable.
1:13
